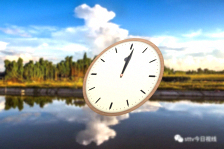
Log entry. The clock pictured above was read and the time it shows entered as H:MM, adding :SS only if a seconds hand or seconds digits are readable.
12:01
